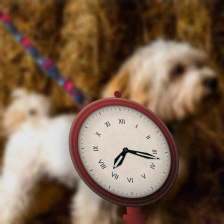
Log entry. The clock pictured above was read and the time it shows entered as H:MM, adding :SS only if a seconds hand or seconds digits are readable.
7:17
